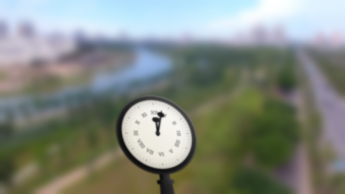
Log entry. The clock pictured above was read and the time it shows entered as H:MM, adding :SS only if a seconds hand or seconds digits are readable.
12:03
